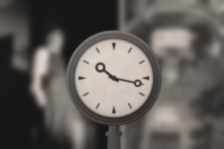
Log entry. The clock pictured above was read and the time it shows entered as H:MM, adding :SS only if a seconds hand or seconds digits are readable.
10:17
